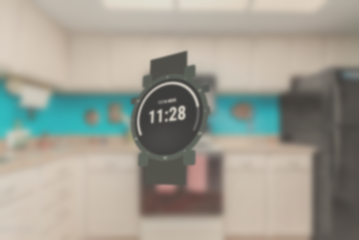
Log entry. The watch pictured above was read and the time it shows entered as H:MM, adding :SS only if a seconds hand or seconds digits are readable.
11:28
